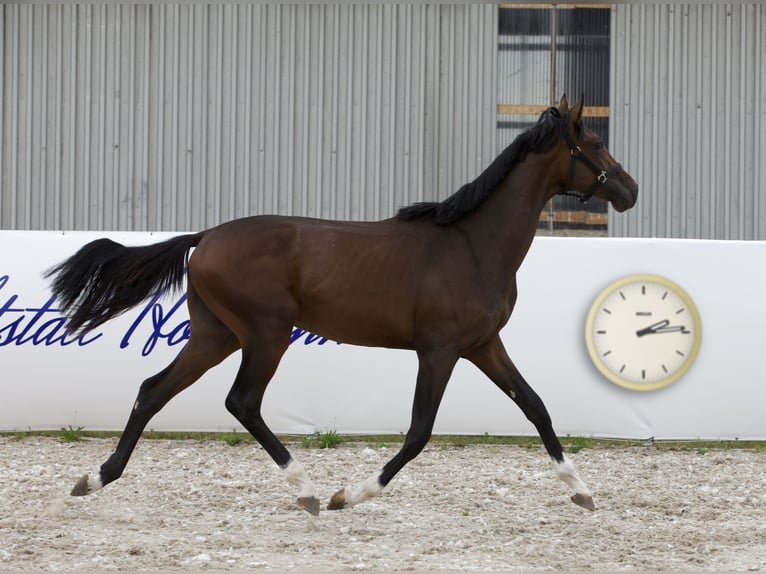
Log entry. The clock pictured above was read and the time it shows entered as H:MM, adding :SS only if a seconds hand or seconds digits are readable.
2:14
